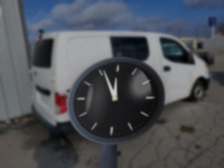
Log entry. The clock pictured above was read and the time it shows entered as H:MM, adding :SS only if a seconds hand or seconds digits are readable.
11:56
